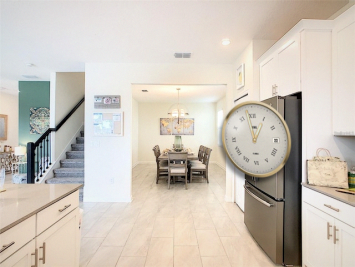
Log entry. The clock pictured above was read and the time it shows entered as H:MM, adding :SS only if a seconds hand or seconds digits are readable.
12:58
